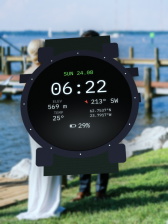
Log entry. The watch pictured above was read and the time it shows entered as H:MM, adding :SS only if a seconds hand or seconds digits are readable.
6:22
